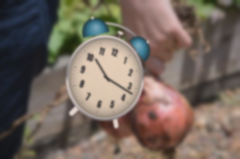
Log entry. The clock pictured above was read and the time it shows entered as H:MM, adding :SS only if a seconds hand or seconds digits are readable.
10:17
